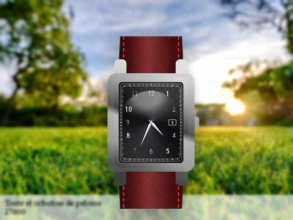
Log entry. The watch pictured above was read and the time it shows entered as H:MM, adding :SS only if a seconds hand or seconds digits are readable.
4:34
